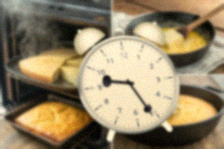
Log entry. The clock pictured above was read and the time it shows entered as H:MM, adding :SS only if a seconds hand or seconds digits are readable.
9:26
